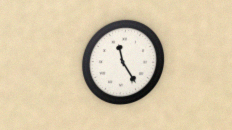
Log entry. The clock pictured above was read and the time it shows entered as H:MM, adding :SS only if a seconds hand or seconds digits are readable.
11:24
